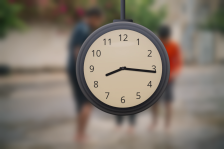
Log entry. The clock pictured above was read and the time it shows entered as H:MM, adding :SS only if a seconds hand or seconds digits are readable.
8:16
